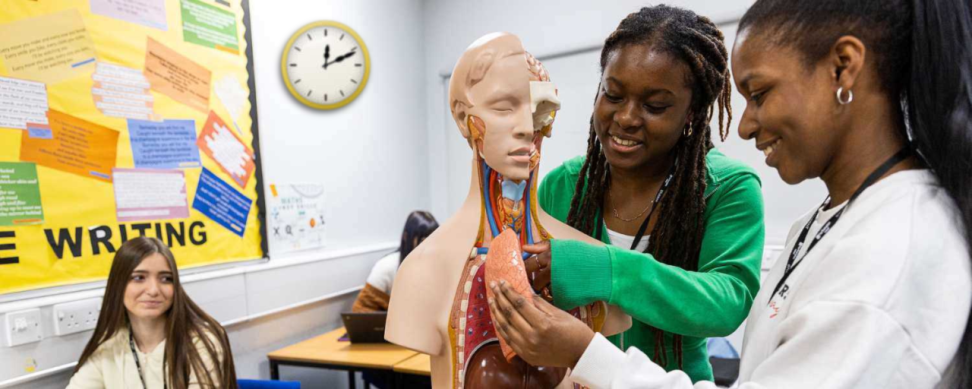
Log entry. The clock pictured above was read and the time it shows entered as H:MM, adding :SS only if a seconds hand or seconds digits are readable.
12:11
